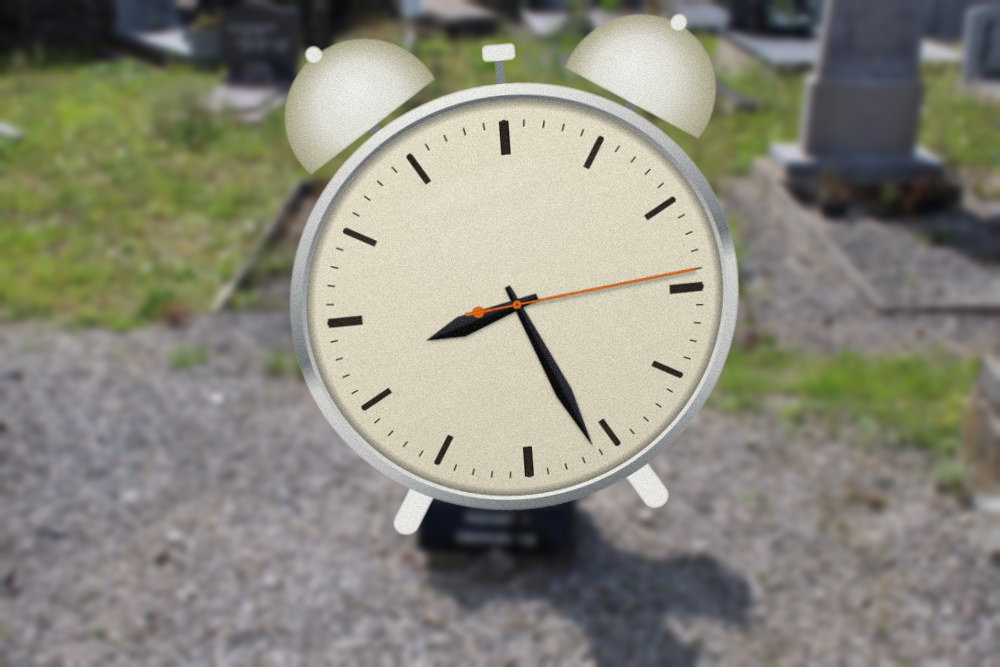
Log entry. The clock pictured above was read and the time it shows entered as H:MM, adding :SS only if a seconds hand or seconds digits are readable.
8:26:14
